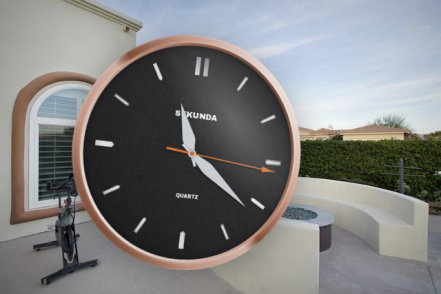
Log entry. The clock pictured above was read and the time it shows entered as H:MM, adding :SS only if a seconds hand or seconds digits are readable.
11:21:16
